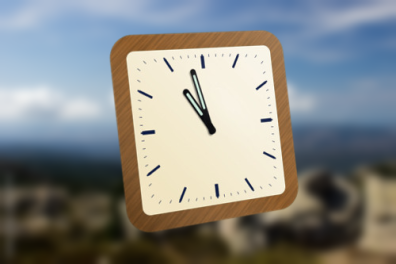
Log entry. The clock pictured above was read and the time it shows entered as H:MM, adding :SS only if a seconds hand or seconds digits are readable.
10:58
